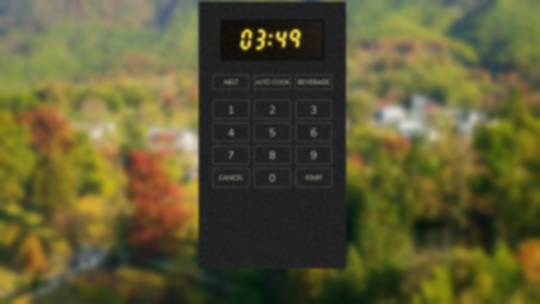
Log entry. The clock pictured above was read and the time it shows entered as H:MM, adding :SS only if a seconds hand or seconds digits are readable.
3:49
